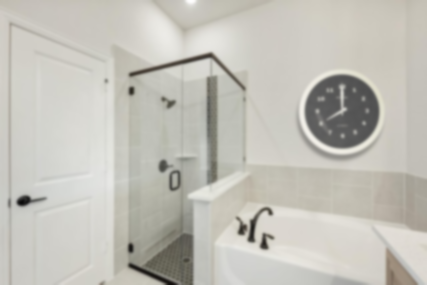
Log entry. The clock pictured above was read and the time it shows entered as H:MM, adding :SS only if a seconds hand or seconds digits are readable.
8:00
